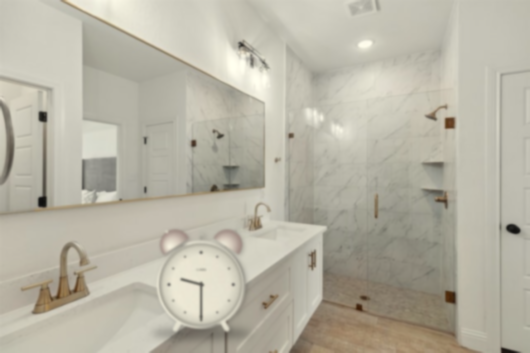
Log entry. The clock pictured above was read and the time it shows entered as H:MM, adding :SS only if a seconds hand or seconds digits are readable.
9:30
